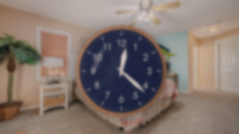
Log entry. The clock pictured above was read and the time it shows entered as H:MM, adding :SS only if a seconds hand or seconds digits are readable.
12:22
